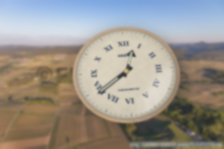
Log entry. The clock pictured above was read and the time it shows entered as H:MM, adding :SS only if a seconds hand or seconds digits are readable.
12:39
